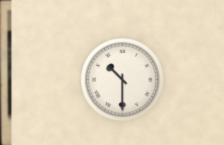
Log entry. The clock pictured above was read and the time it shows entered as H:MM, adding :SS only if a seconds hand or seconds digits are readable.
10:30
